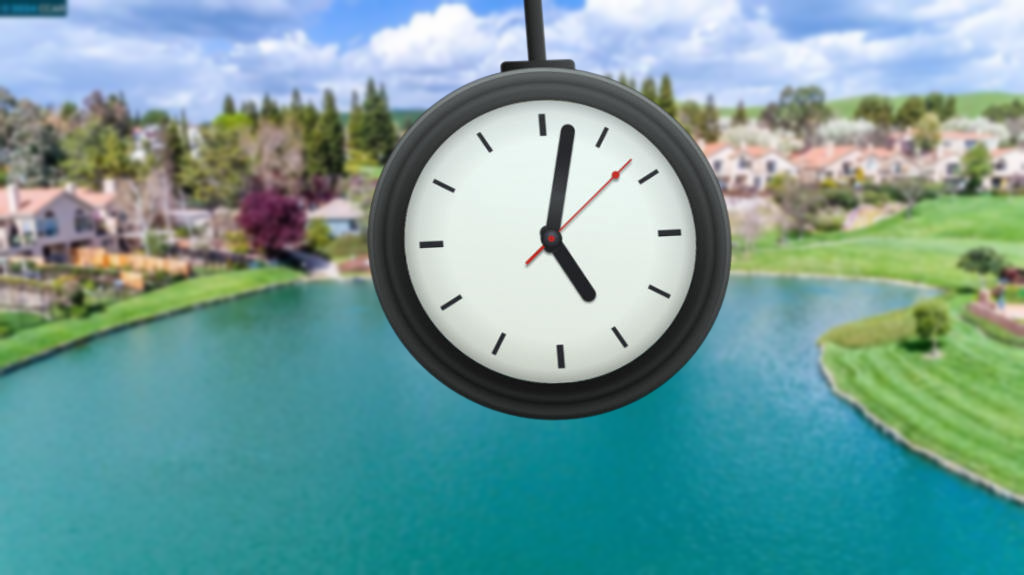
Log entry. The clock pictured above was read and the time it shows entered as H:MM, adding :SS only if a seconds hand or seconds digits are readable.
5:02:08
